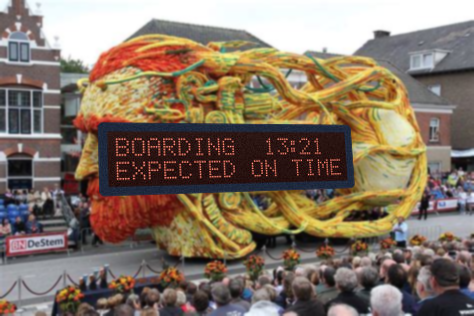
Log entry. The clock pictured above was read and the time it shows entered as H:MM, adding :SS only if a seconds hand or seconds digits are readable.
13:21
